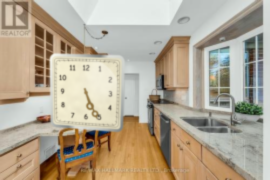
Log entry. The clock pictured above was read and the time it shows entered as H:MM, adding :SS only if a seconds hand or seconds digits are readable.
5:26
